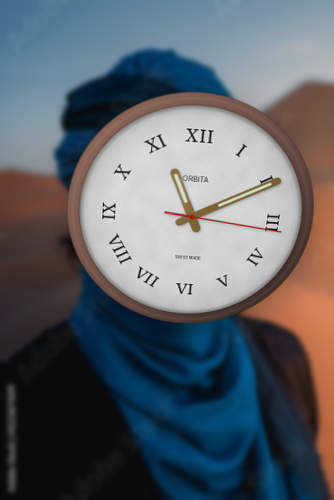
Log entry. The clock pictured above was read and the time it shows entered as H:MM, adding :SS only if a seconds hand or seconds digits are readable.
11:10:16
